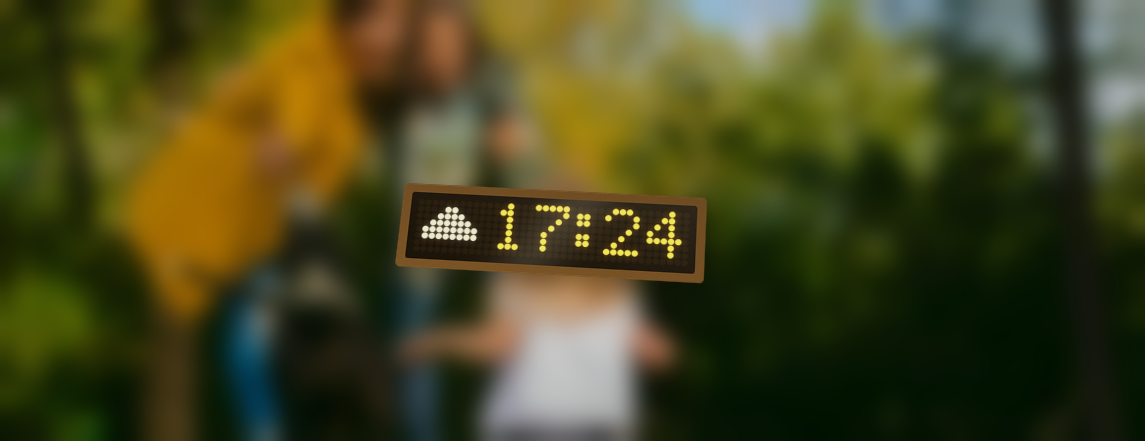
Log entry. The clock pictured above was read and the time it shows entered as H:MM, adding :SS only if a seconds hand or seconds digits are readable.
17:24
